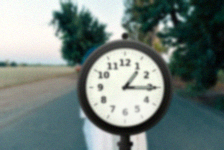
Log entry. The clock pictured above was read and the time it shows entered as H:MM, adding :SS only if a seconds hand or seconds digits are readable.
1:15
